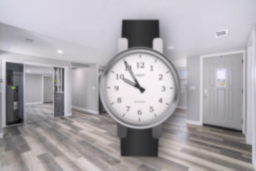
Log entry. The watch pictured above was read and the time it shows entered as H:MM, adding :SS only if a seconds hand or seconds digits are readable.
9:55
